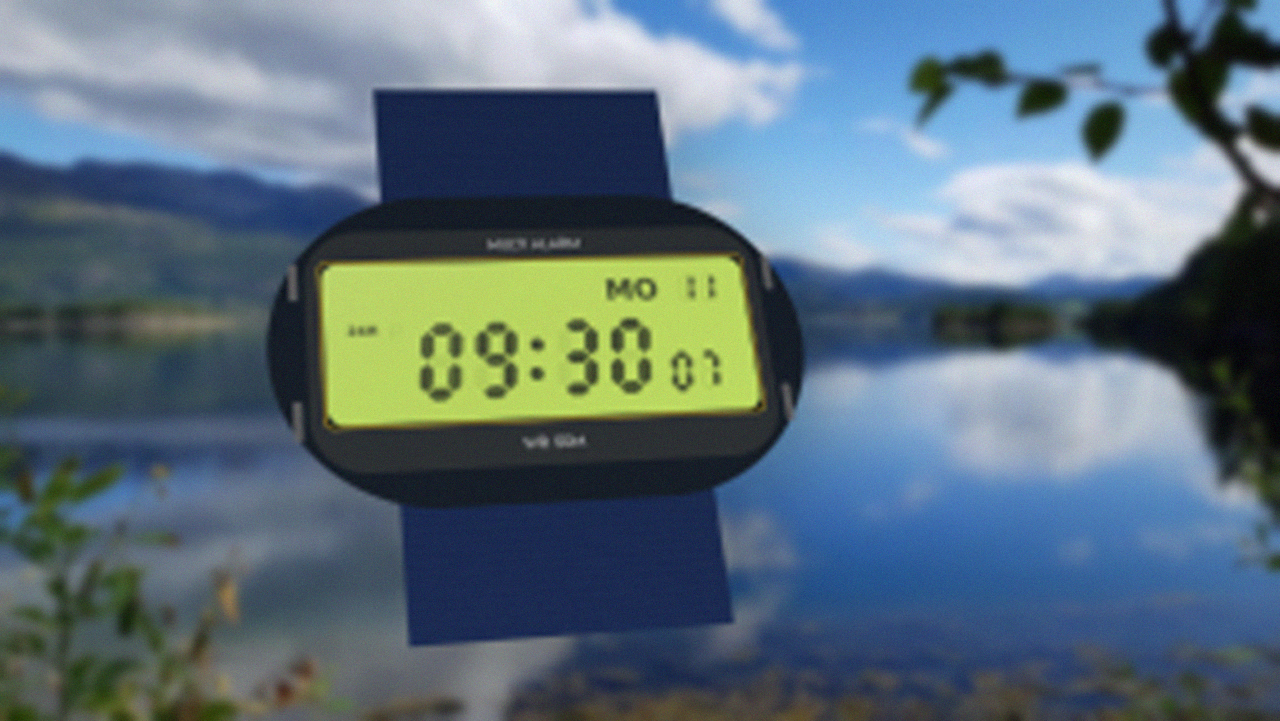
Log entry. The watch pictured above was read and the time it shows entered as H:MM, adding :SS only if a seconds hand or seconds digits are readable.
9:30:07
